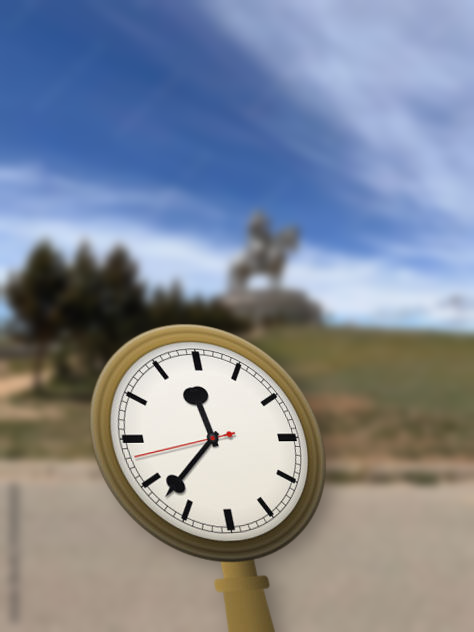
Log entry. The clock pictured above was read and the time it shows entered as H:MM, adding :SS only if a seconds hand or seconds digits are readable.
11:37:43
